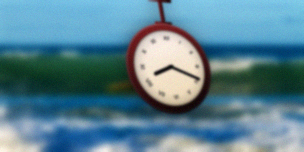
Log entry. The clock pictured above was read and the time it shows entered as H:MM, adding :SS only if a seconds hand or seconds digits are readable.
8:19
